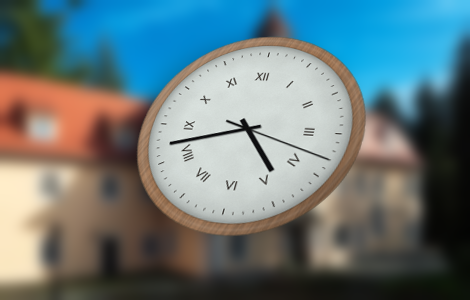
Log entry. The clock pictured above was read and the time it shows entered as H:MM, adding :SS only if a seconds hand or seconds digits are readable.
4:42:18
